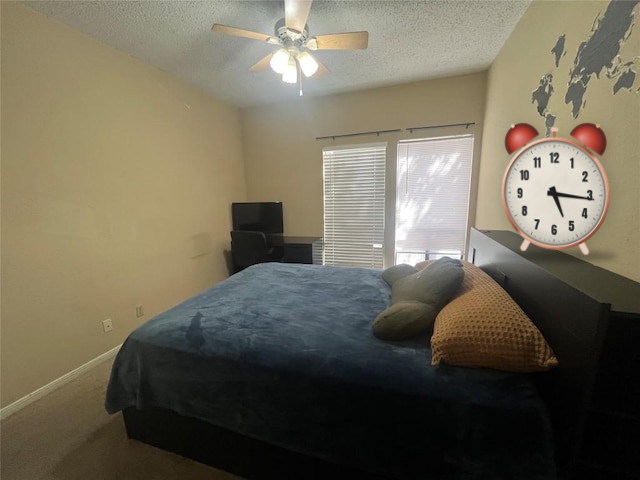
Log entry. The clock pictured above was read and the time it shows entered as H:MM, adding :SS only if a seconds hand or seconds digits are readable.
5:16
